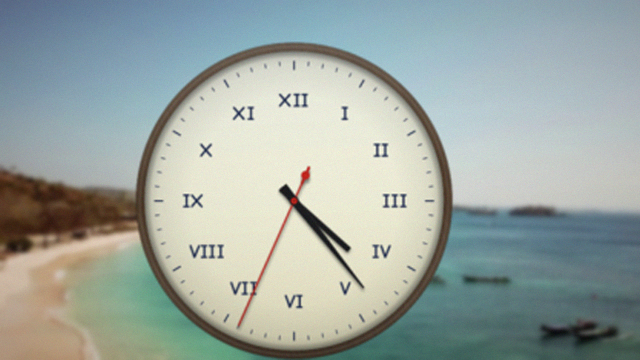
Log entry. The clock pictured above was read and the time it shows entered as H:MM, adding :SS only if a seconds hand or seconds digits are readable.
4:23:34
